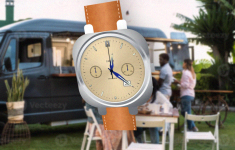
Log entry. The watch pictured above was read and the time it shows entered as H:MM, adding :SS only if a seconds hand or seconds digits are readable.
12:22
